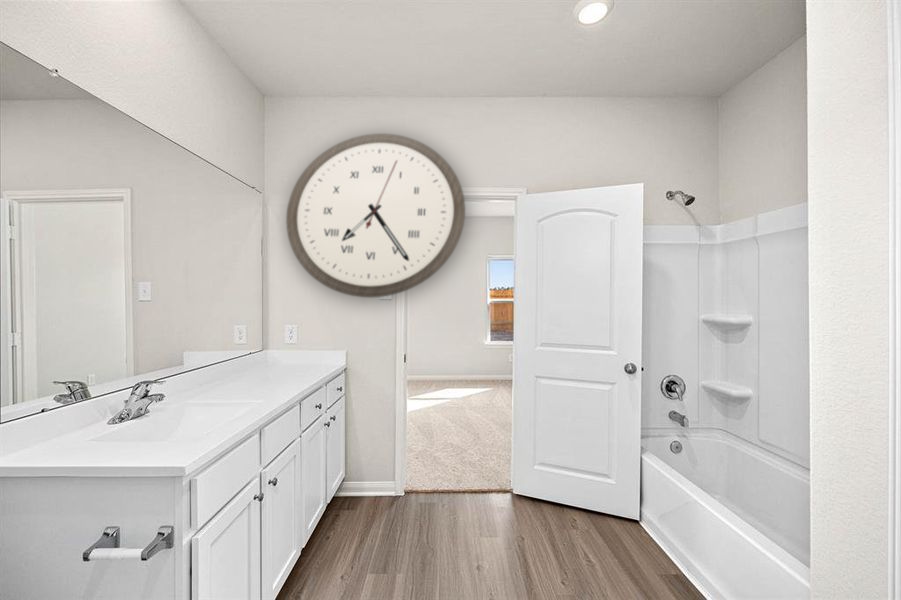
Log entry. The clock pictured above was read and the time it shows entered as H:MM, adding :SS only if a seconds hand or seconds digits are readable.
7:24:03
